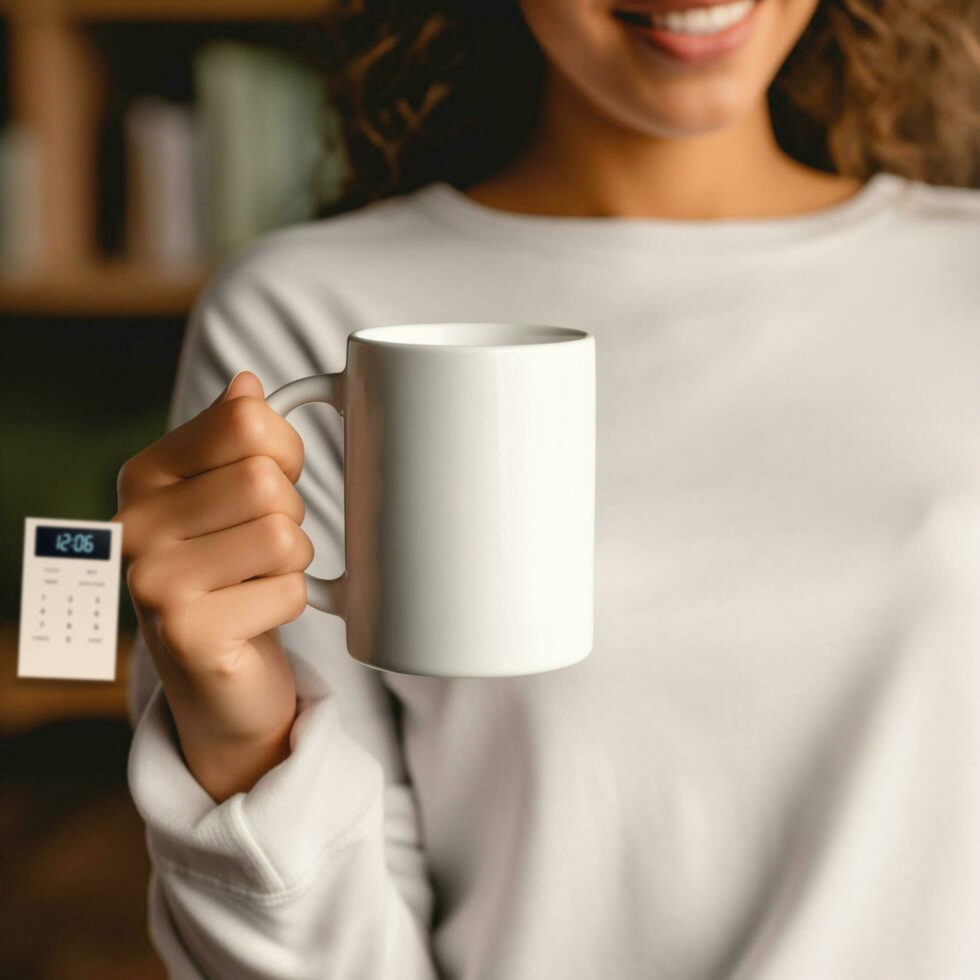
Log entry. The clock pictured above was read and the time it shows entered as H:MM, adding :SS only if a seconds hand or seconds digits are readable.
12:06
